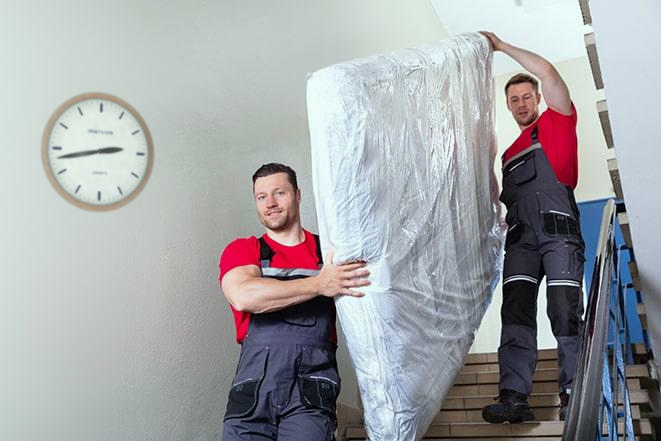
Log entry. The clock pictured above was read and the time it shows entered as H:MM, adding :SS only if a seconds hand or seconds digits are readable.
2:43
